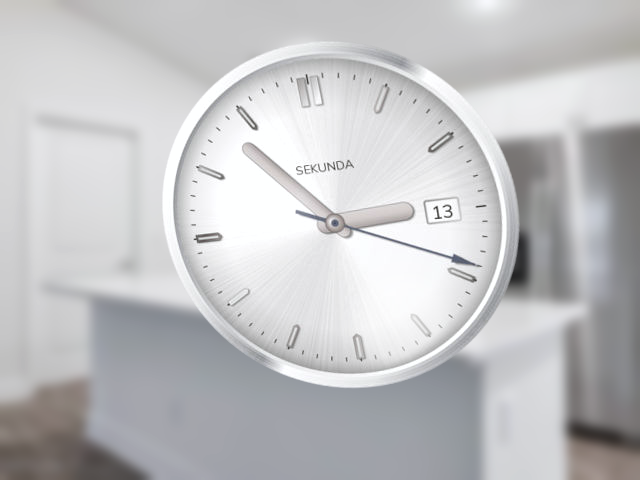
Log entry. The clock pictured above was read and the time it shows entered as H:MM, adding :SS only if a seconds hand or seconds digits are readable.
2:53:19
